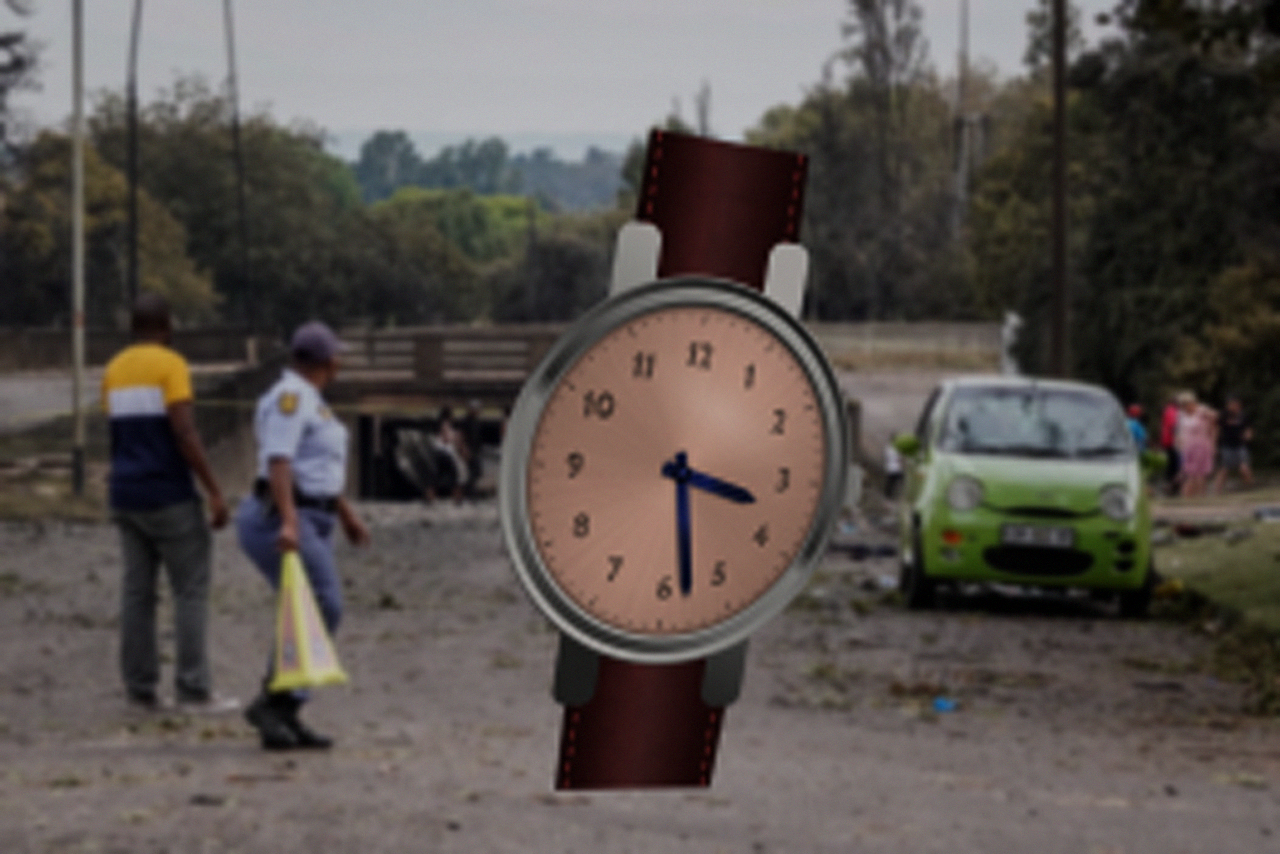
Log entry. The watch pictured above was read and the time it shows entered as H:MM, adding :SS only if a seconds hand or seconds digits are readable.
3:28
